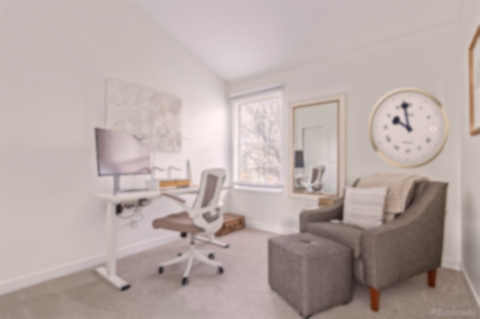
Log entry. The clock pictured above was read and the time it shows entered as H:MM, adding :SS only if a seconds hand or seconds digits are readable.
9:58
